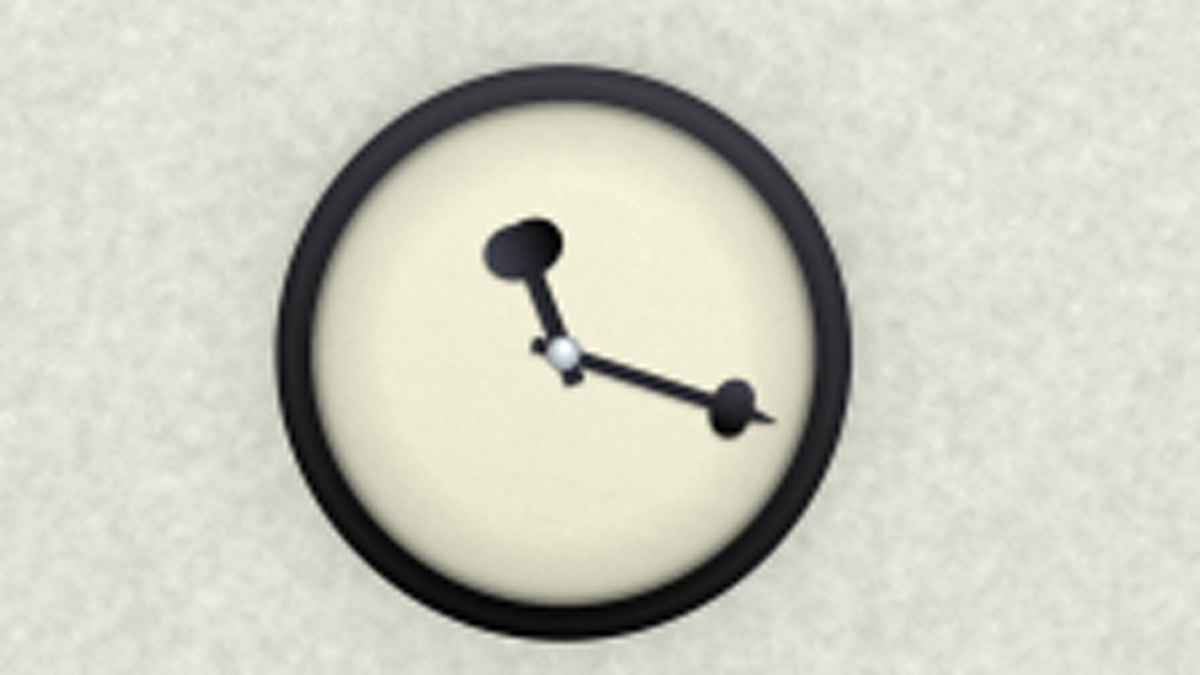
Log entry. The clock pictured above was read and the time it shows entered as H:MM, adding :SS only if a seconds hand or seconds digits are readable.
11:18
